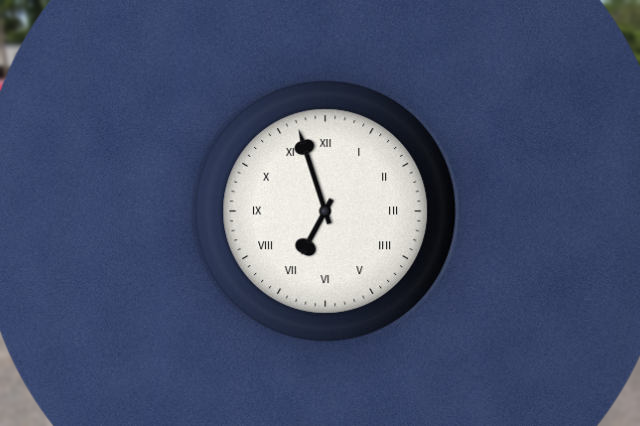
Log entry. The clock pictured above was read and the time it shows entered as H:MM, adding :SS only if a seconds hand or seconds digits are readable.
6:57
